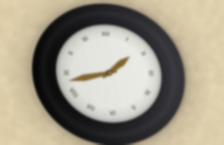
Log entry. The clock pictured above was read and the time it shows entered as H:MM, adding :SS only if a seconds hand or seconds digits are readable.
1:43
